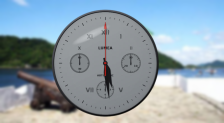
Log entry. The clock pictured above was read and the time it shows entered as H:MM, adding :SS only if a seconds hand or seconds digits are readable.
5:29
